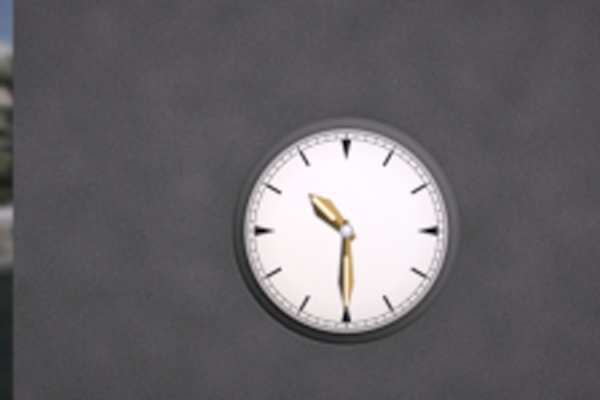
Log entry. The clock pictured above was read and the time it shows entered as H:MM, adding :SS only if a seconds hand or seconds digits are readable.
10:30
